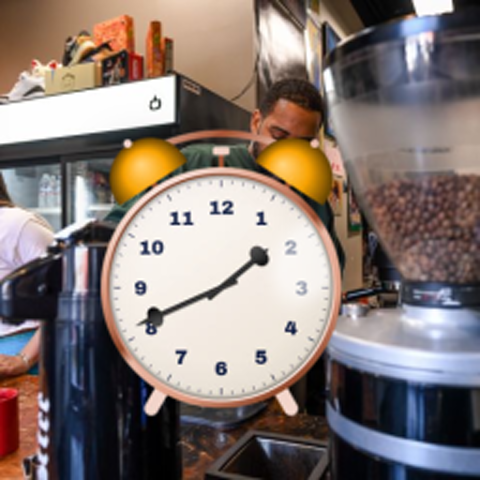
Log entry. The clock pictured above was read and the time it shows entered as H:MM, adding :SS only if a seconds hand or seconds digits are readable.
1:41
